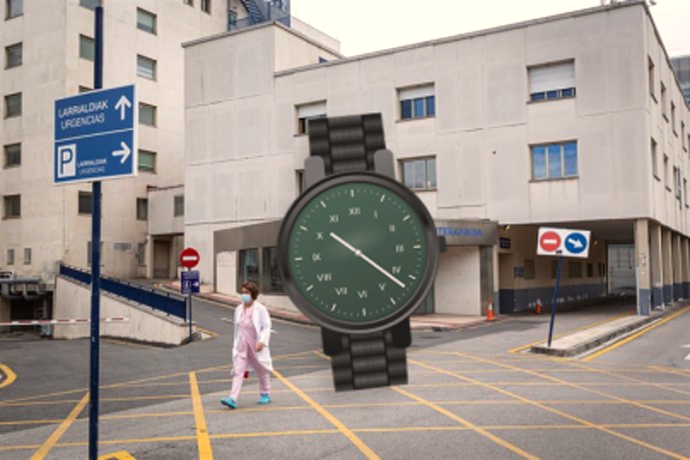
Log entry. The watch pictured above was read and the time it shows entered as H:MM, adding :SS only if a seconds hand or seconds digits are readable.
10:22
